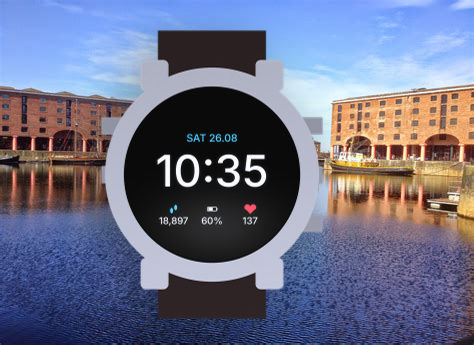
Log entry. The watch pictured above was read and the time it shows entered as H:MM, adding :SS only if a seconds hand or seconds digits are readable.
10:35
